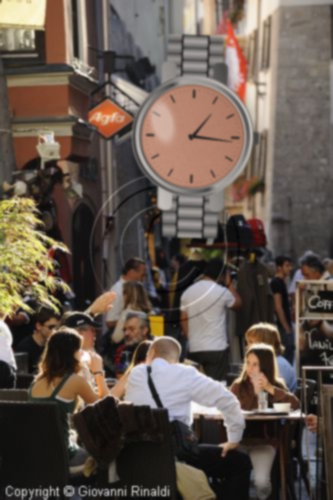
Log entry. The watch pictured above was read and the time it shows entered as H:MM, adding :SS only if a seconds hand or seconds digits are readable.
1:16
